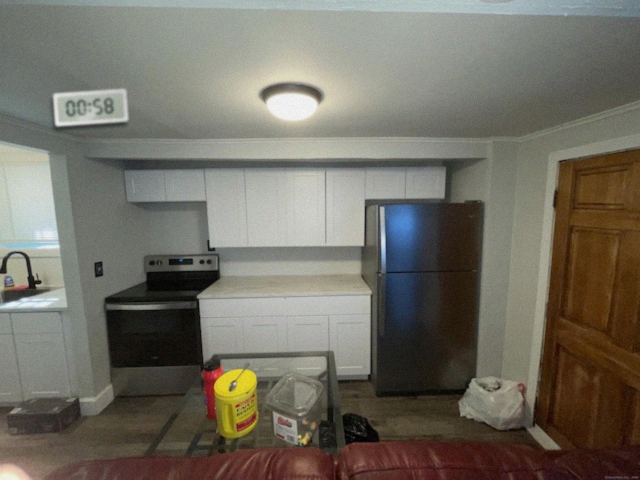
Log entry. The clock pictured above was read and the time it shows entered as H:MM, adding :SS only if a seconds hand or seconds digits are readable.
0:58
